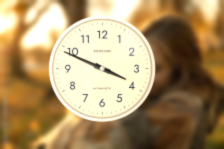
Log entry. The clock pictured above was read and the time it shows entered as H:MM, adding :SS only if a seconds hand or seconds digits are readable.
3:49
